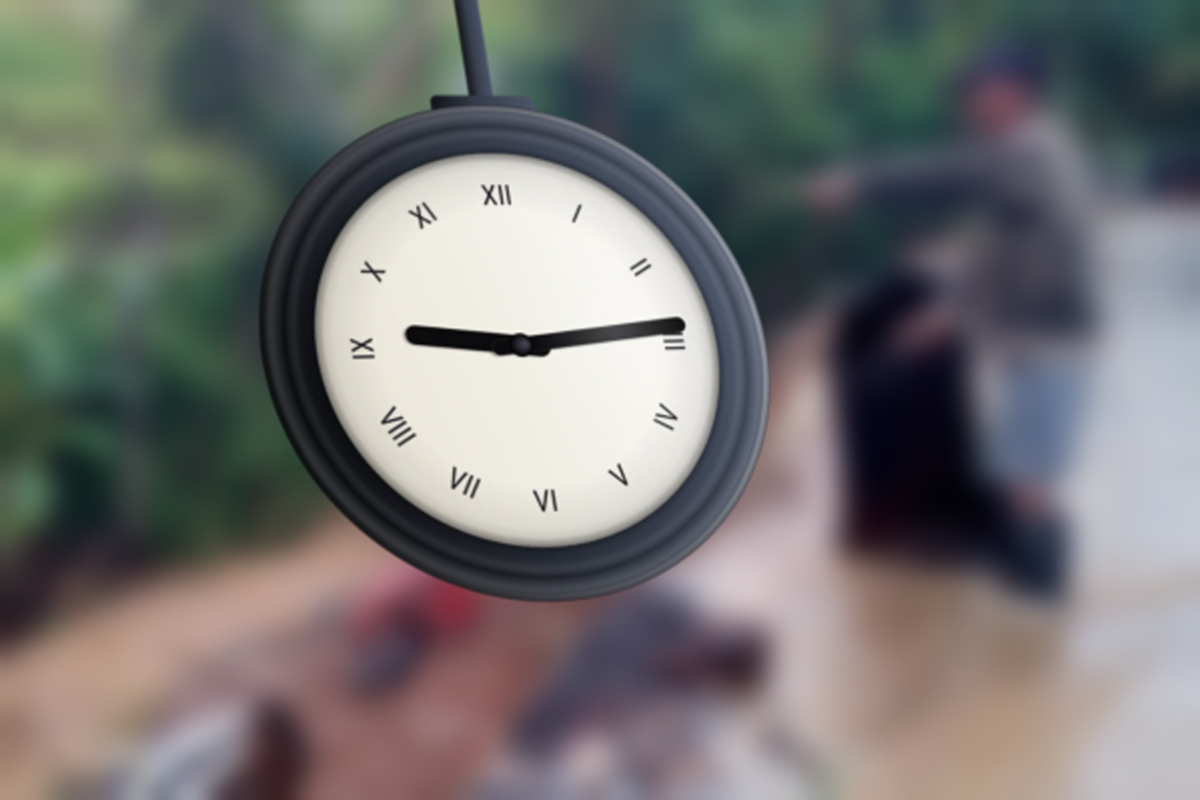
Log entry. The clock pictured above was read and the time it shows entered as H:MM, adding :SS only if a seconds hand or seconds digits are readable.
9:14
